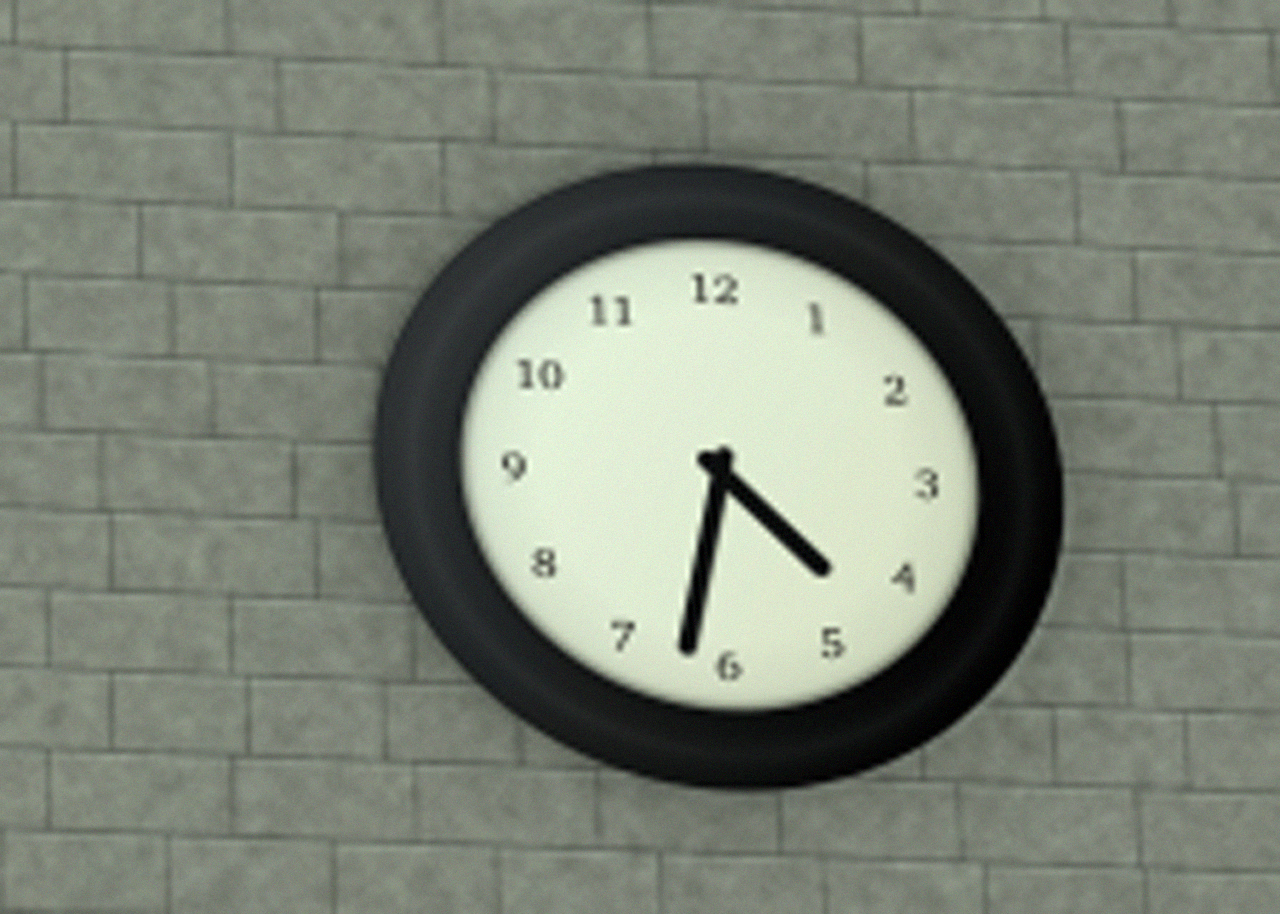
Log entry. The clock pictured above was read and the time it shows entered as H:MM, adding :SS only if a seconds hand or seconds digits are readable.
4:32
